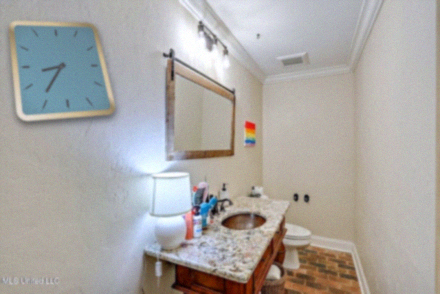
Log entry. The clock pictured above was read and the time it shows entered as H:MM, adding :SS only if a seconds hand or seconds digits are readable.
8:36
